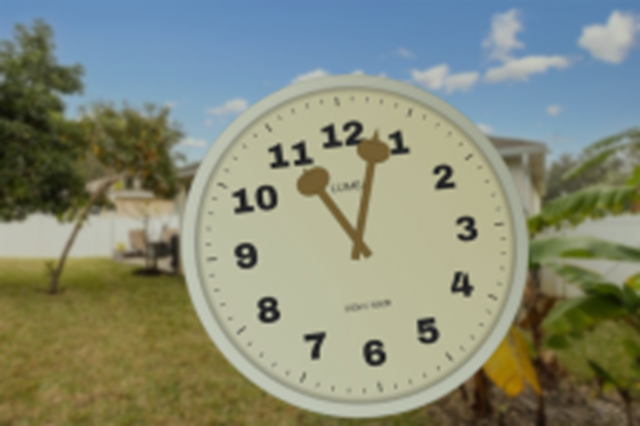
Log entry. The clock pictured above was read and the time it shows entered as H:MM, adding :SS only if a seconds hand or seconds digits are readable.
11:03
